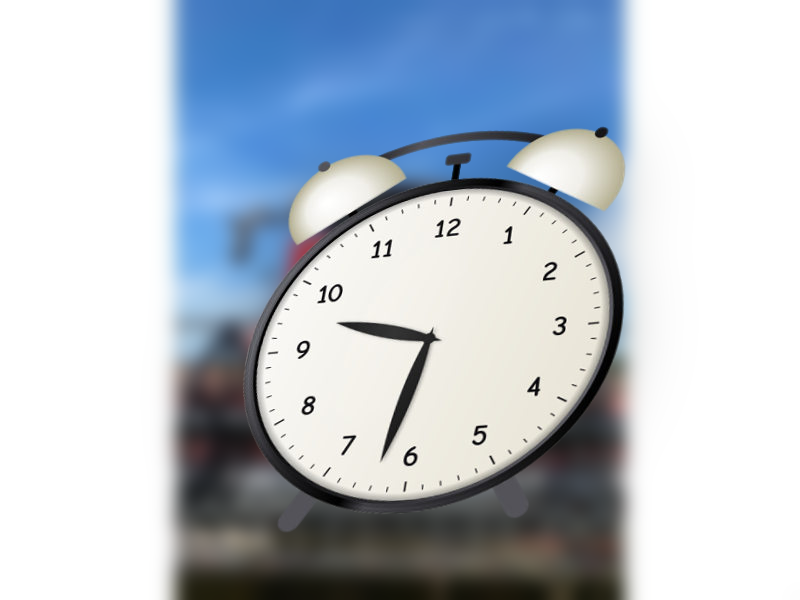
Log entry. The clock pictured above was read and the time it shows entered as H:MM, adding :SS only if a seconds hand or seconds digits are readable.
9:32
